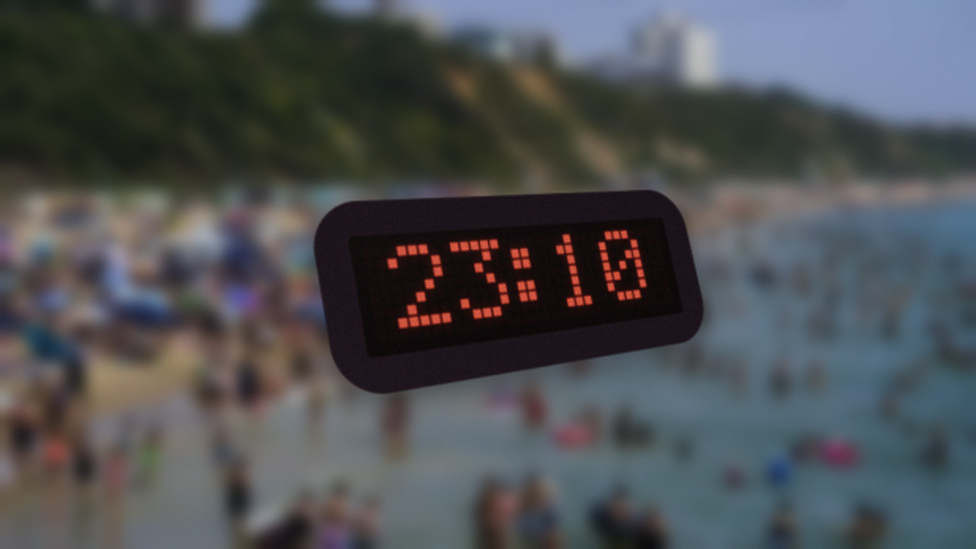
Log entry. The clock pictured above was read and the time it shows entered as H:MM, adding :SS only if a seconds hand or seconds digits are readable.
23:10
